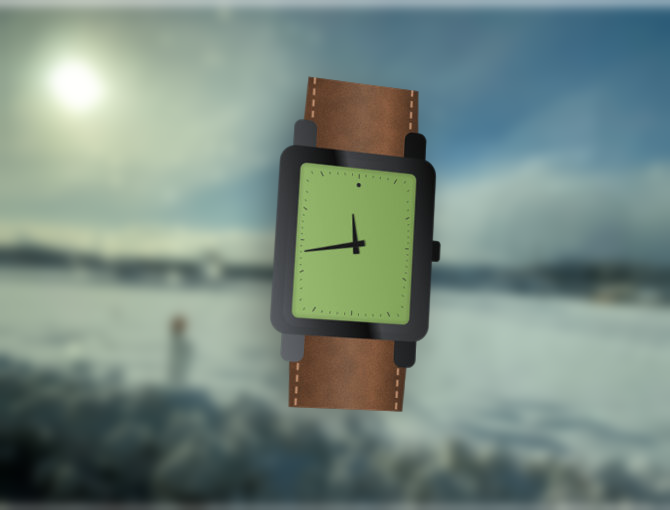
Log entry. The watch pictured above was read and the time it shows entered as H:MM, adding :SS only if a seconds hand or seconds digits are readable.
11:43
